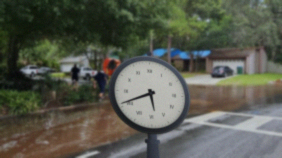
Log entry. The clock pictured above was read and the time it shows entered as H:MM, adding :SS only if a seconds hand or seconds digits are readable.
5:41
